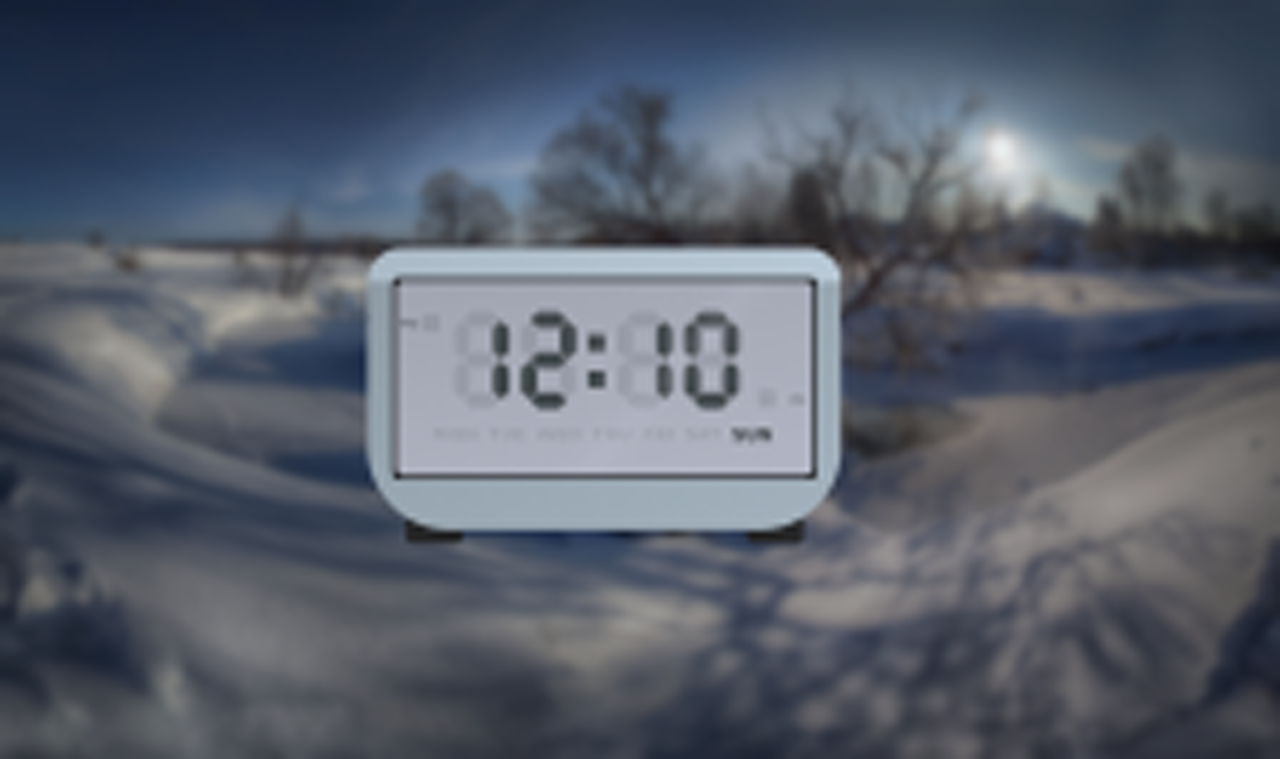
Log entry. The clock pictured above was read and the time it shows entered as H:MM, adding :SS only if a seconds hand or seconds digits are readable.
12:10
